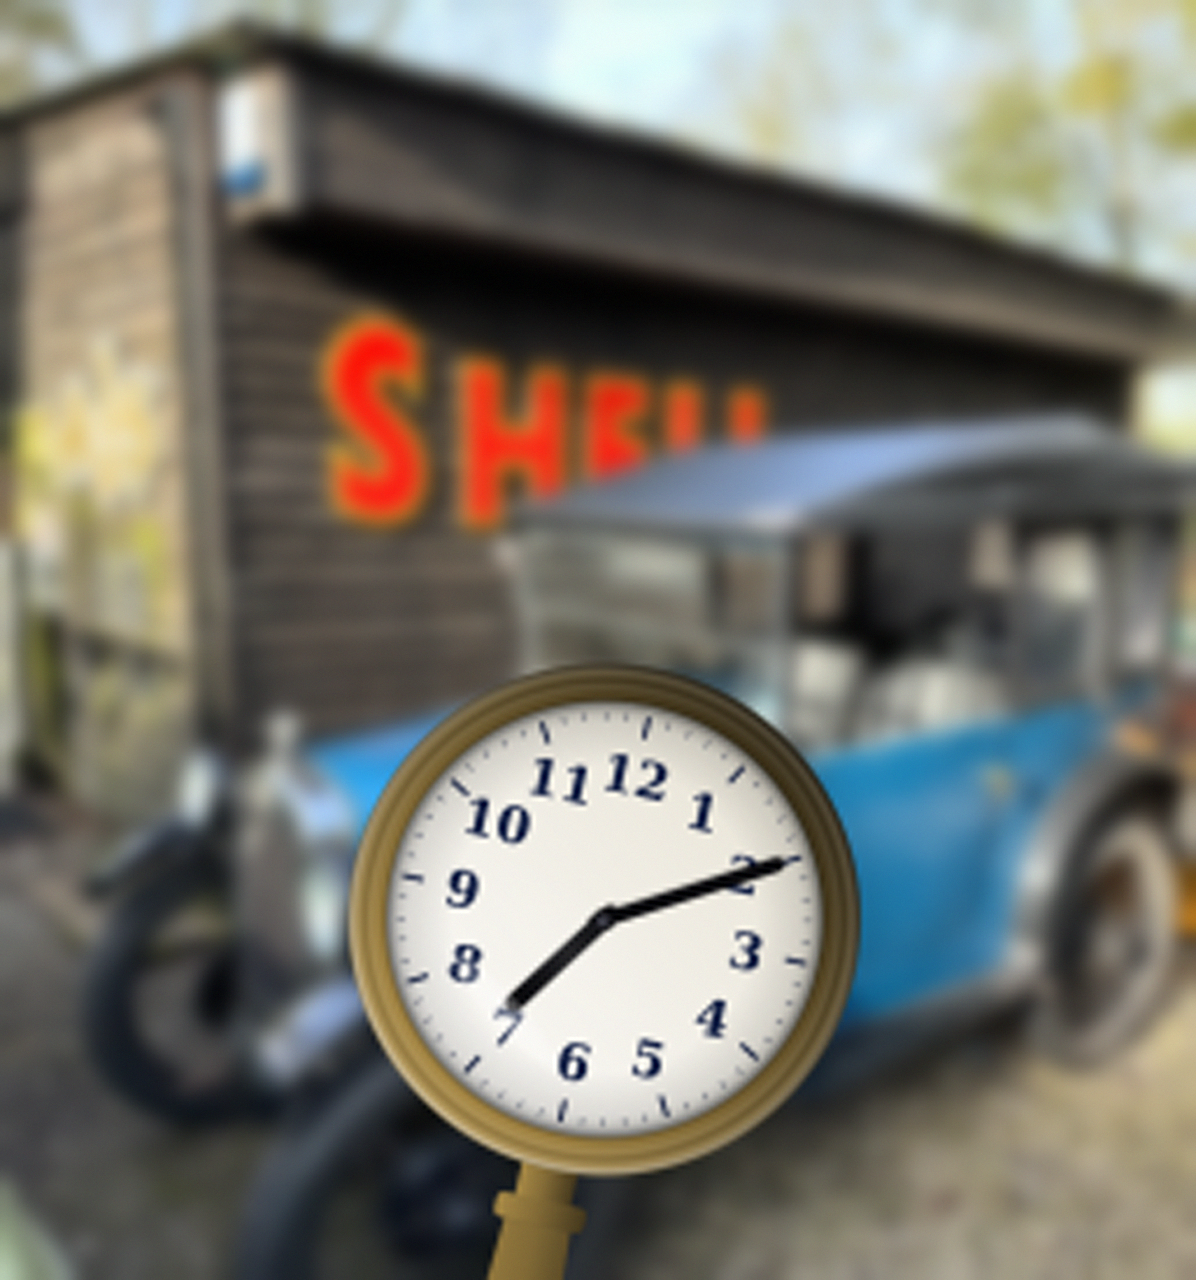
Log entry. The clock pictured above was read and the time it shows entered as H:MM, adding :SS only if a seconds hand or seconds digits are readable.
7:10
